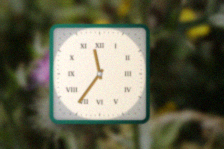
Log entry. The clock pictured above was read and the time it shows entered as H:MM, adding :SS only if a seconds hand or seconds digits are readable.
11:36
